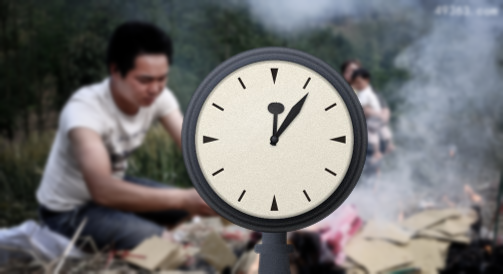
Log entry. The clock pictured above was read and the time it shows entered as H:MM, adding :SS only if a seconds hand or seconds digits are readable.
12:06
